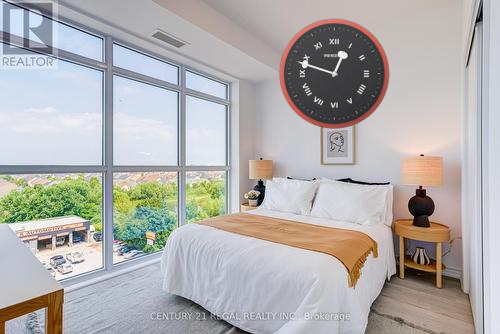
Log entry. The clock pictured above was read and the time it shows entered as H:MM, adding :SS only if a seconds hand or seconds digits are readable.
12:48
